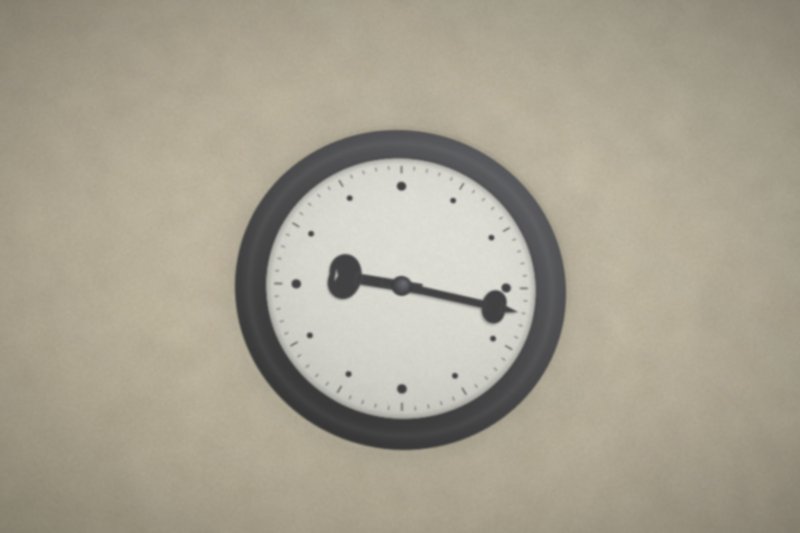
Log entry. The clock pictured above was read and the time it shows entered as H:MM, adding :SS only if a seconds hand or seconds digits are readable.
9:17
